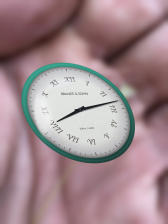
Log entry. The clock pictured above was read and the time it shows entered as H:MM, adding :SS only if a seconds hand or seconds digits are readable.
8:13
